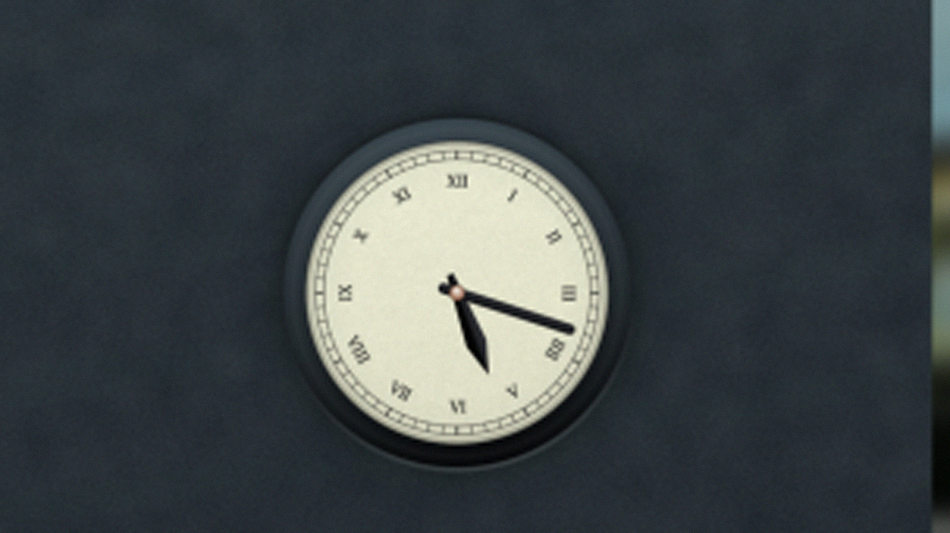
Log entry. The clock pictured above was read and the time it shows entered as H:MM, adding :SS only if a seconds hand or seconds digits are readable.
5:18
